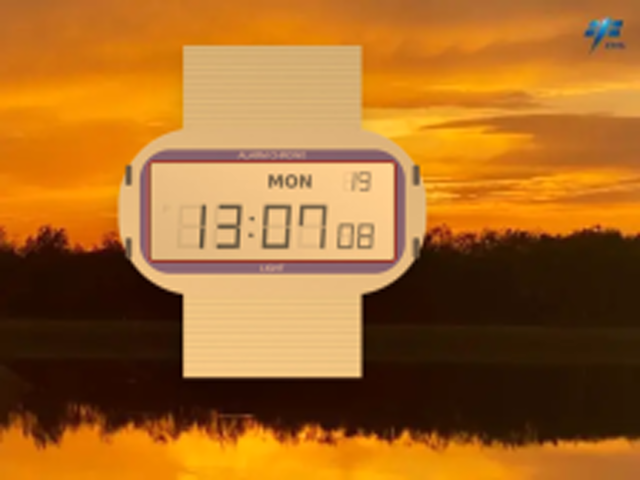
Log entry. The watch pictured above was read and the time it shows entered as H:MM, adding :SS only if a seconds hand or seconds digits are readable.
13:07:08
